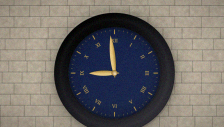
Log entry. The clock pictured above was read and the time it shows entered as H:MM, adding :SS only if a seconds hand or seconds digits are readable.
8:59
